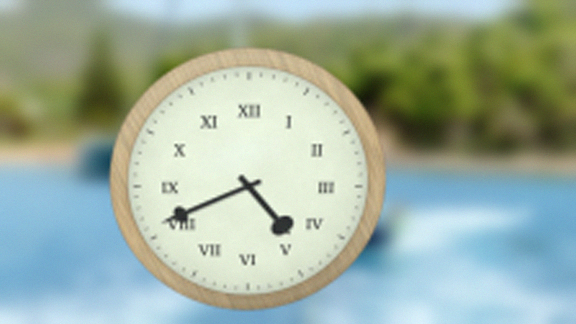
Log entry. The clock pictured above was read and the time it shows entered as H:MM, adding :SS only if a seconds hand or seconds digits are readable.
4:41
